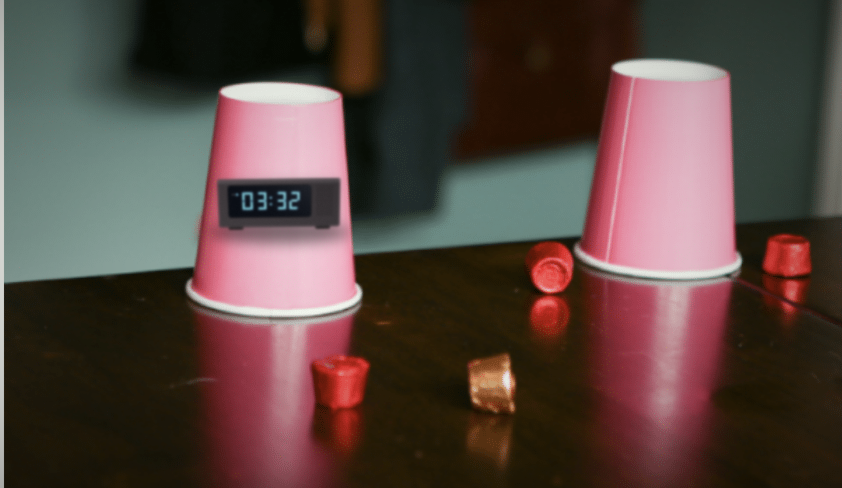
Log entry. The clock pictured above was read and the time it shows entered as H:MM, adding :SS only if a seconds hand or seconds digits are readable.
3:32
